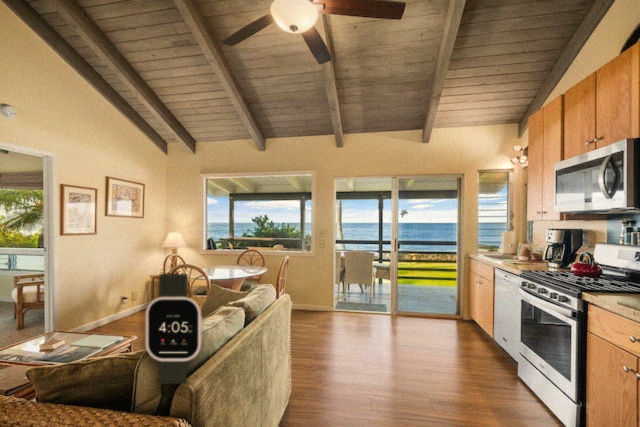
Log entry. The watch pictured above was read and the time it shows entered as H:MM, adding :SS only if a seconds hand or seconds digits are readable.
4:05
